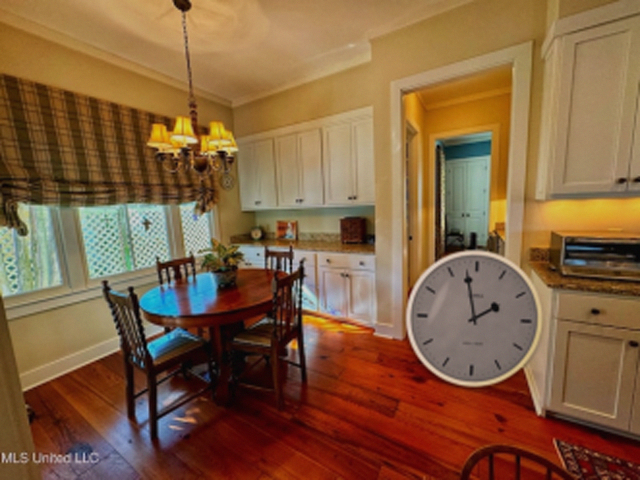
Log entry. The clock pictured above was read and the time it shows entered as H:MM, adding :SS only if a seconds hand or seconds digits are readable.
1:58
